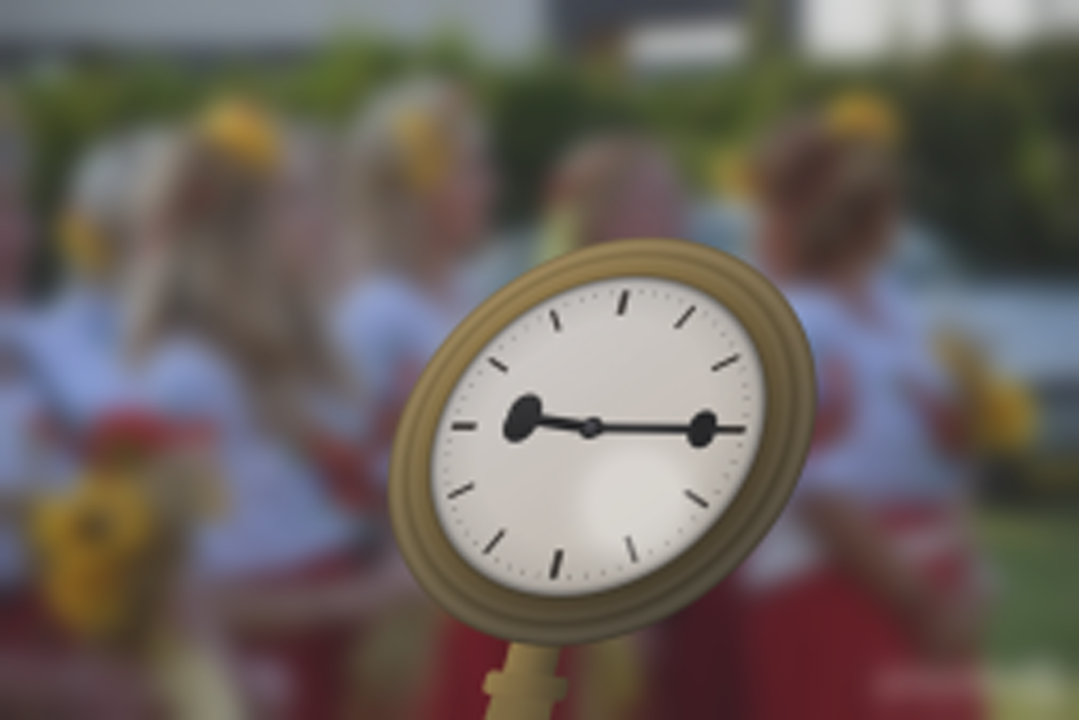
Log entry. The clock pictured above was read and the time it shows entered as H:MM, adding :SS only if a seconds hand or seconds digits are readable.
9:15
